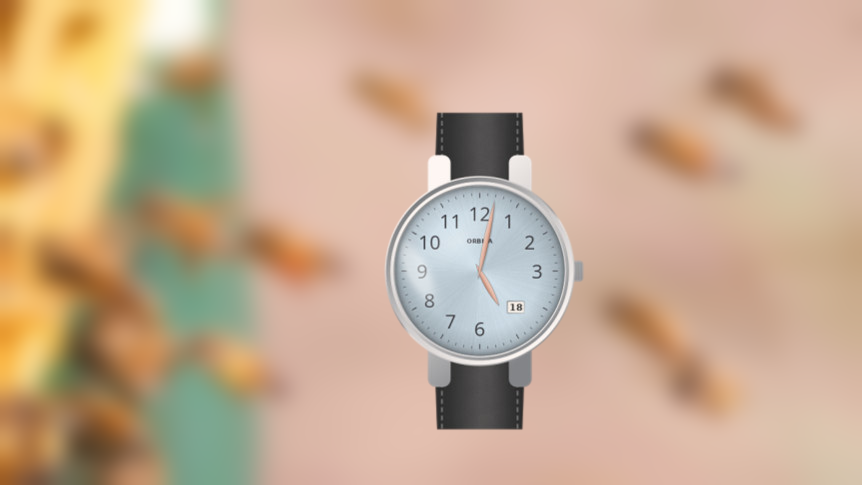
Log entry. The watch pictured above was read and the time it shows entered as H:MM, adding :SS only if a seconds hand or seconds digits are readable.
5:02
